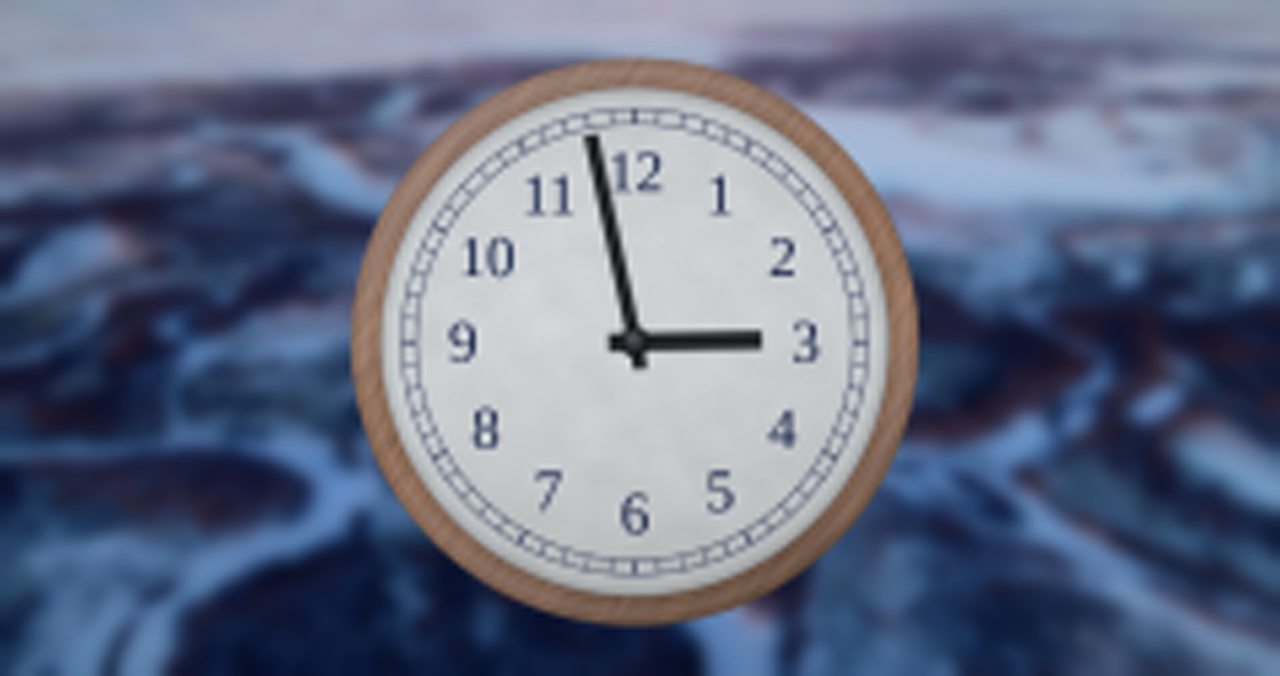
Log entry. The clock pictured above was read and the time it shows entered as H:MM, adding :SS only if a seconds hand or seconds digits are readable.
2:58
